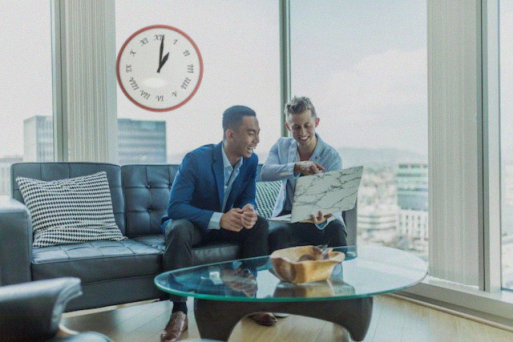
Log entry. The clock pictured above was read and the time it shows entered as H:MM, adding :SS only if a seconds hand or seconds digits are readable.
1:01
